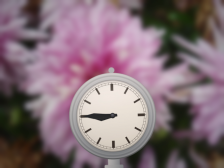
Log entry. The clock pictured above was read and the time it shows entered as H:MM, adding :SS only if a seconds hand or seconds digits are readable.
8:45
